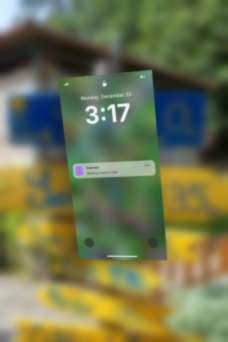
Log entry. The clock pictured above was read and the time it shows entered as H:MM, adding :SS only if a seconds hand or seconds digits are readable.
3:17
